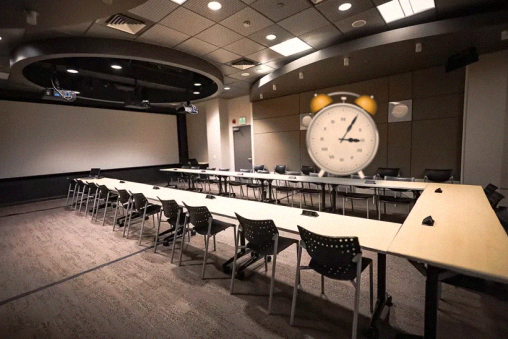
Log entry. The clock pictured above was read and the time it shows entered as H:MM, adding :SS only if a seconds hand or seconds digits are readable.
3:05
